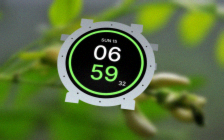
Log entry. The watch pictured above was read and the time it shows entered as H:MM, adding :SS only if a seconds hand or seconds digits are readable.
6:59
